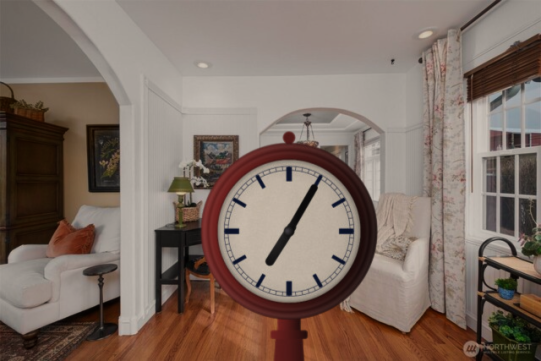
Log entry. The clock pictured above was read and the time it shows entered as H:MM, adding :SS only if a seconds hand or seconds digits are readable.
7:05
